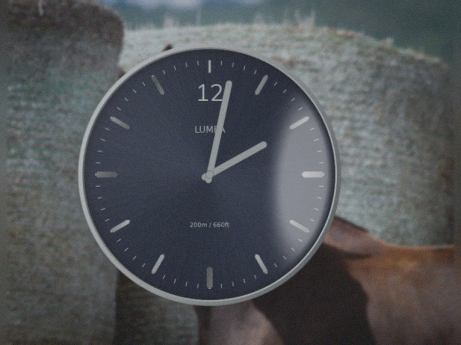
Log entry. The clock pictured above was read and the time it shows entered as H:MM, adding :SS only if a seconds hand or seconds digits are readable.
2:02
